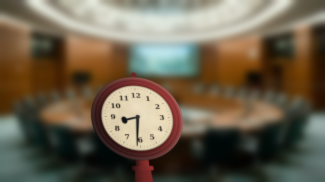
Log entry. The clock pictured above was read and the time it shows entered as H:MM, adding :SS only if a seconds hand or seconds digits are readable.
8:31
